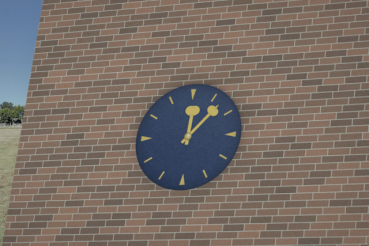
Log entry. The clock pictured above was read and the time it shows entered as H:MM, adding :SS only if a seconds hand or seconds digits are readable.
12:07
